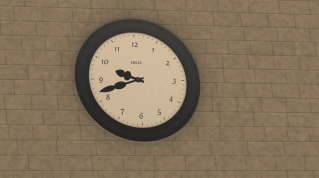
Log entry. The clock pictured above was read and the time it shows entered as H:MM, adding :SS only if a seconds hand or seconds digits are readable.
9:42
